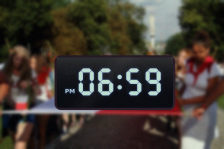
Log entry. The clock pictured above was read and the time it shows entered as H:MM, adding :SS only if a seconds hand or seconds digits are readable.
6:59
